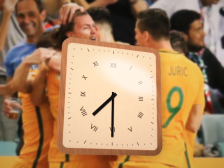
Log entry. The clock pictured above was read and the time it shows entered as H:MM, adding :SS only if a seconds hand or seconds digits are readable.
7:30
